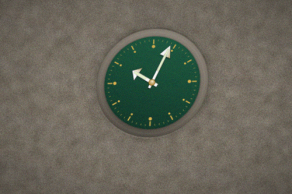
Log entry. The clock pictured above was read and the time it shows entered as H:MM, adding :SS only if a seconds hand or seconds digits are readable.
10:04
